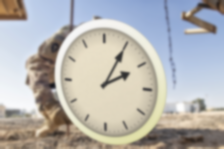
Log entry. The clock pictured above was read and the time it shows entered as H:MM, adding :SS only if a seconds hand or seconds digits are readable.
2:05
